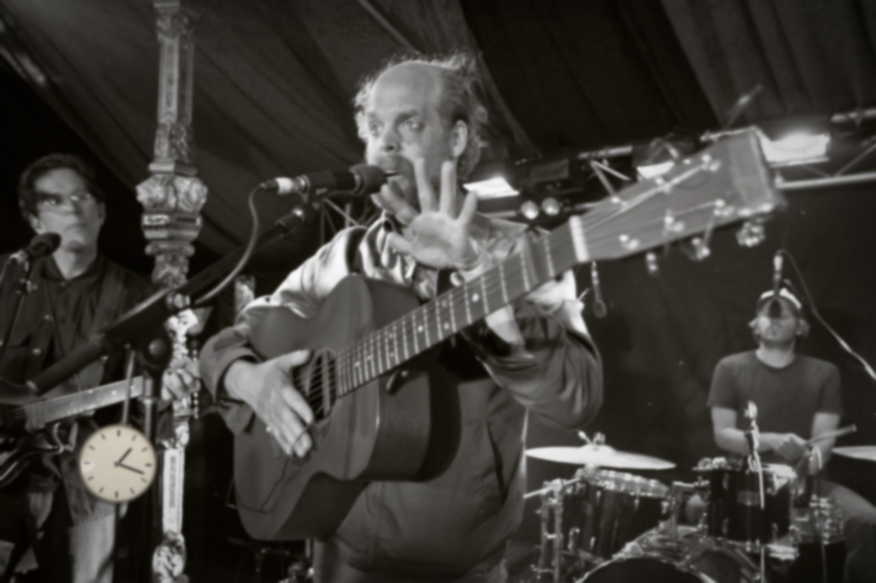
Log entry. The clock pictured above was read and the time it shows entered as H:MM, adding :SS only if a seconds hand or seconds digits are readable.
1:18
